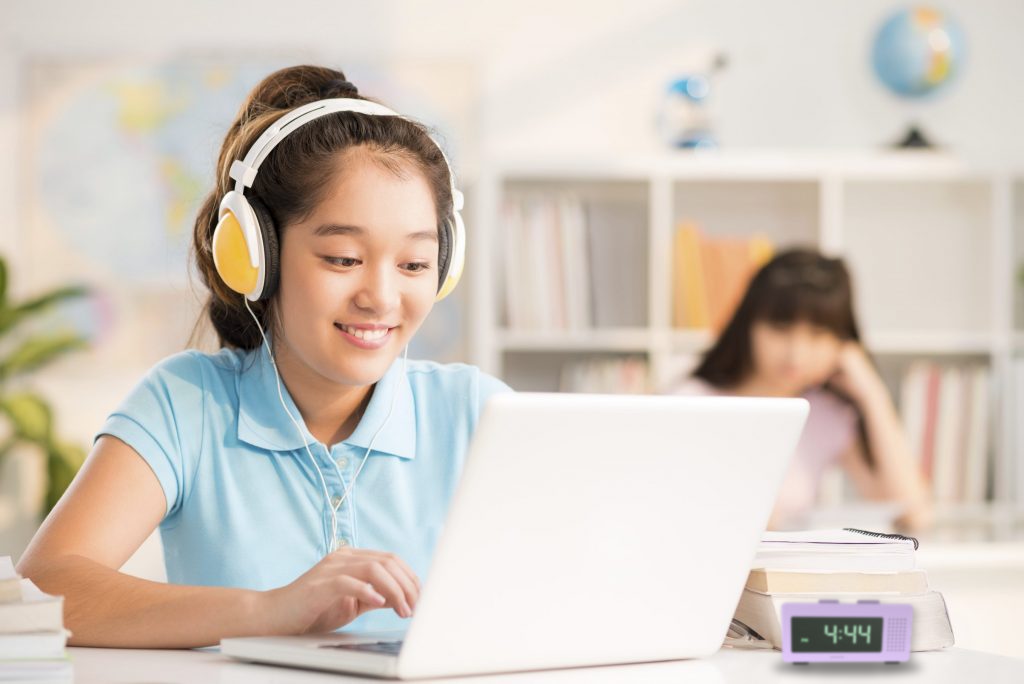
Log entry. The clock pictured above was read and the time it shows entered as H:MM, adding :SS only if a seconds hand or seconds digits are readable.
4:44
